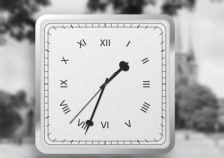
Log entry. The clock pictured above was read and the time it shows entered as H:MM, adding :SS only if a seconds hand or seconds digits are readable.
1:33:37
